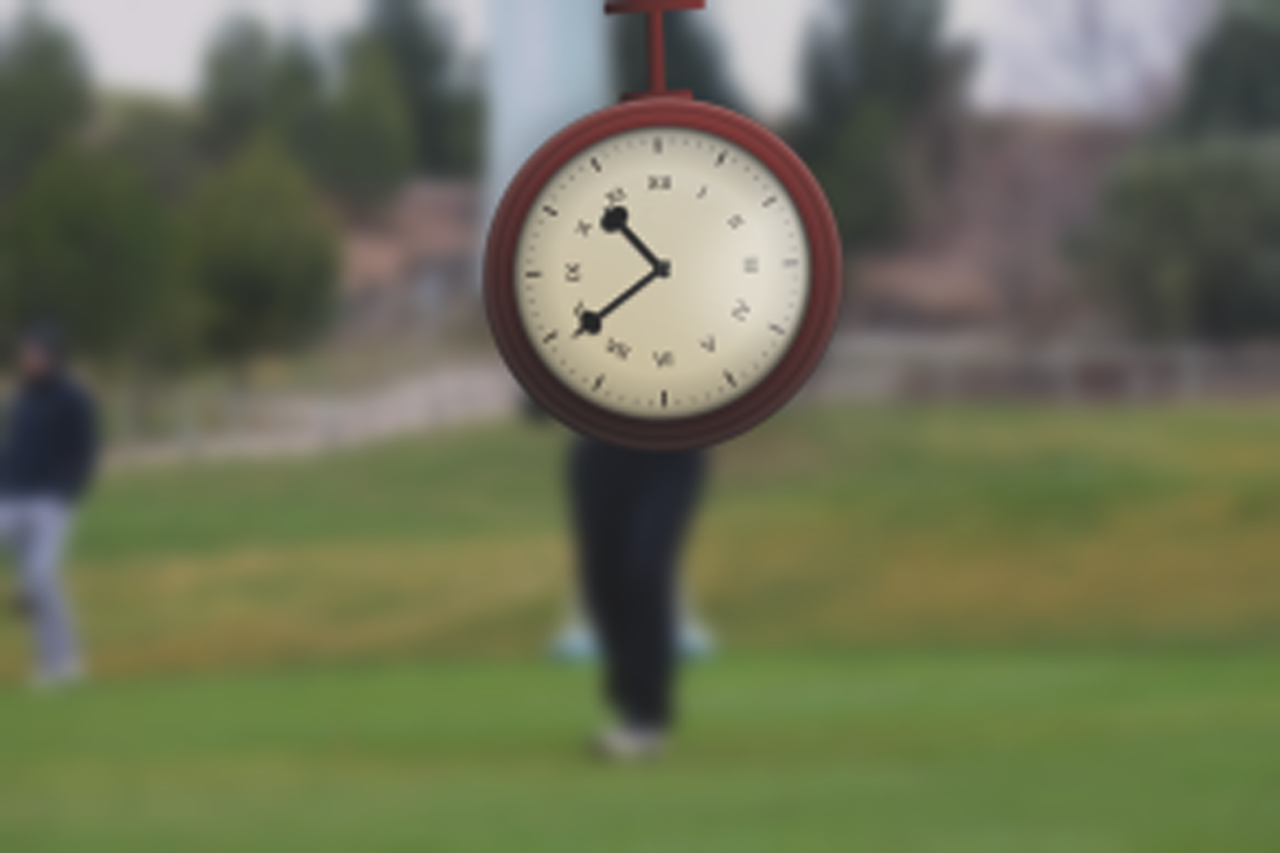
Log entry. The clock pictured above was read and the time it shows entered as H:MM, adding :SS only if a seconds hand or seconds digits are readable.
10:39
